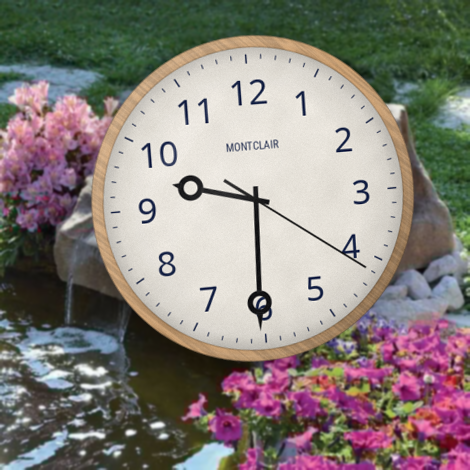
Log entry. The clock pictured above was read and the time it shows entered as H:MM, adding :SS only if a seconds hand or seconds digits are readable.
9:30:21
